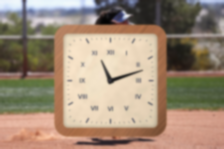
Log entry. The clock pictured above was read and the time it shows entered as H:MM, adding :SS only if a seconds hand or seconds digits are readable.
11:12
